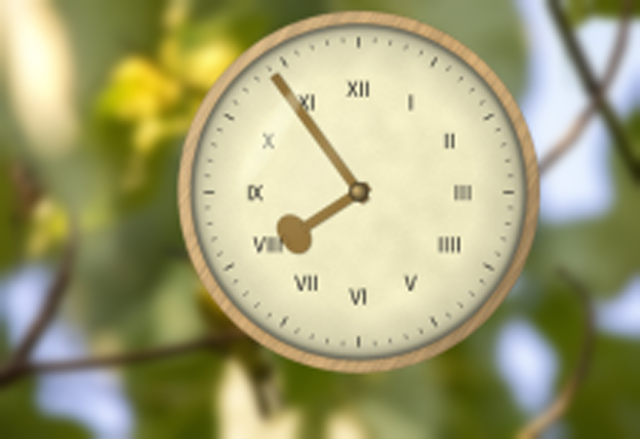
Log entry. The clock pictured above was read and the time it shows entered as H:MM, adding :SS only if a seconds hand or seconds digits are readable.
7:54
